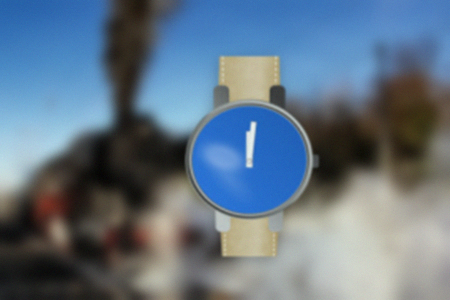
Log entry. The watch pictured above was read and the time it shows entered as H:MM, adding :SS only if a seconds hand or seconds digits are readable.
12:01
